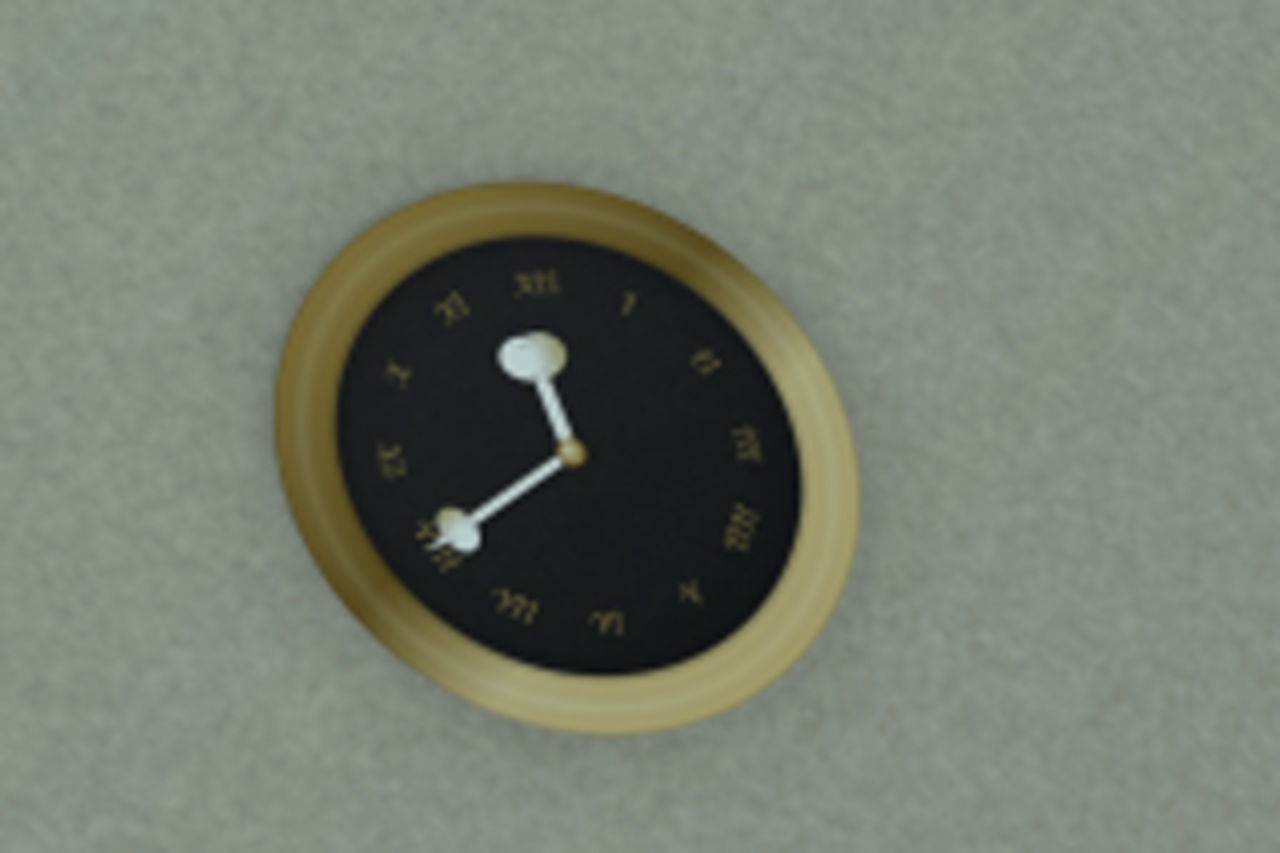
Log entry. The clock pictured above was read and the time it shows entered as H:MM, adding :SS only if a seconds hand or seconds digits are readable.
11:40
